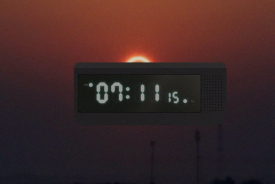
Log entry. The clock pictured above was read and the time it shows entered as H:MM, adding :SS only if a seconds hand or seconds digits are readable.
7:11:15
